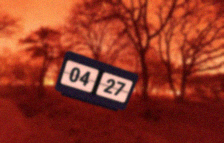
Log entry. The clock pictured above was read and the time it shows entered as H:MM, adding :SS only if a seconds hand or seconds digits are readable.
4:27
